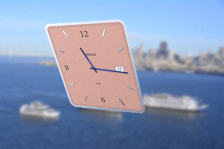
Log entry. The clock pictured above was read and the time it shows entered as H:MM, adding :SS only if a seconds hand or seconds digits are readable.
11:16
